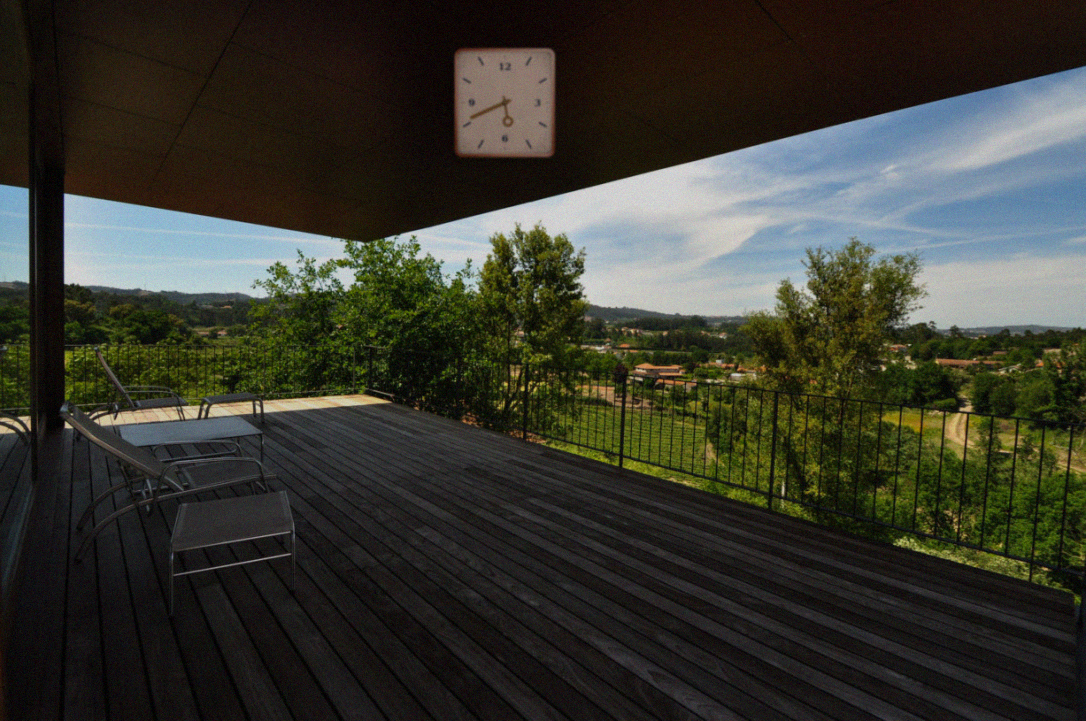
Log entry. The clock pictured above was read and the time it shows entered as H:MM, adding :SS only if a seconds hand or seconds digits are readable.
5:41
